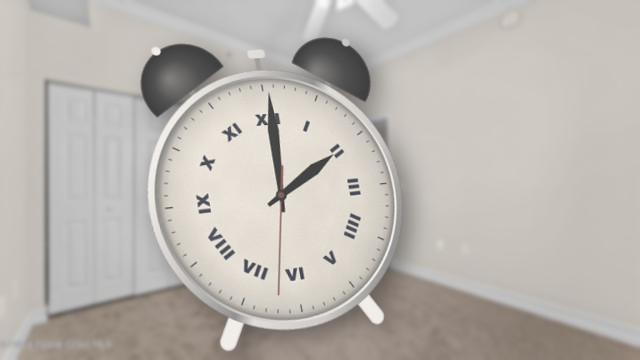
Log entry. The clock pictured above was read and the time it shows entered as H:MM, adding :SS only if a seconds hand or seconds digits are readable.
2:00:32
